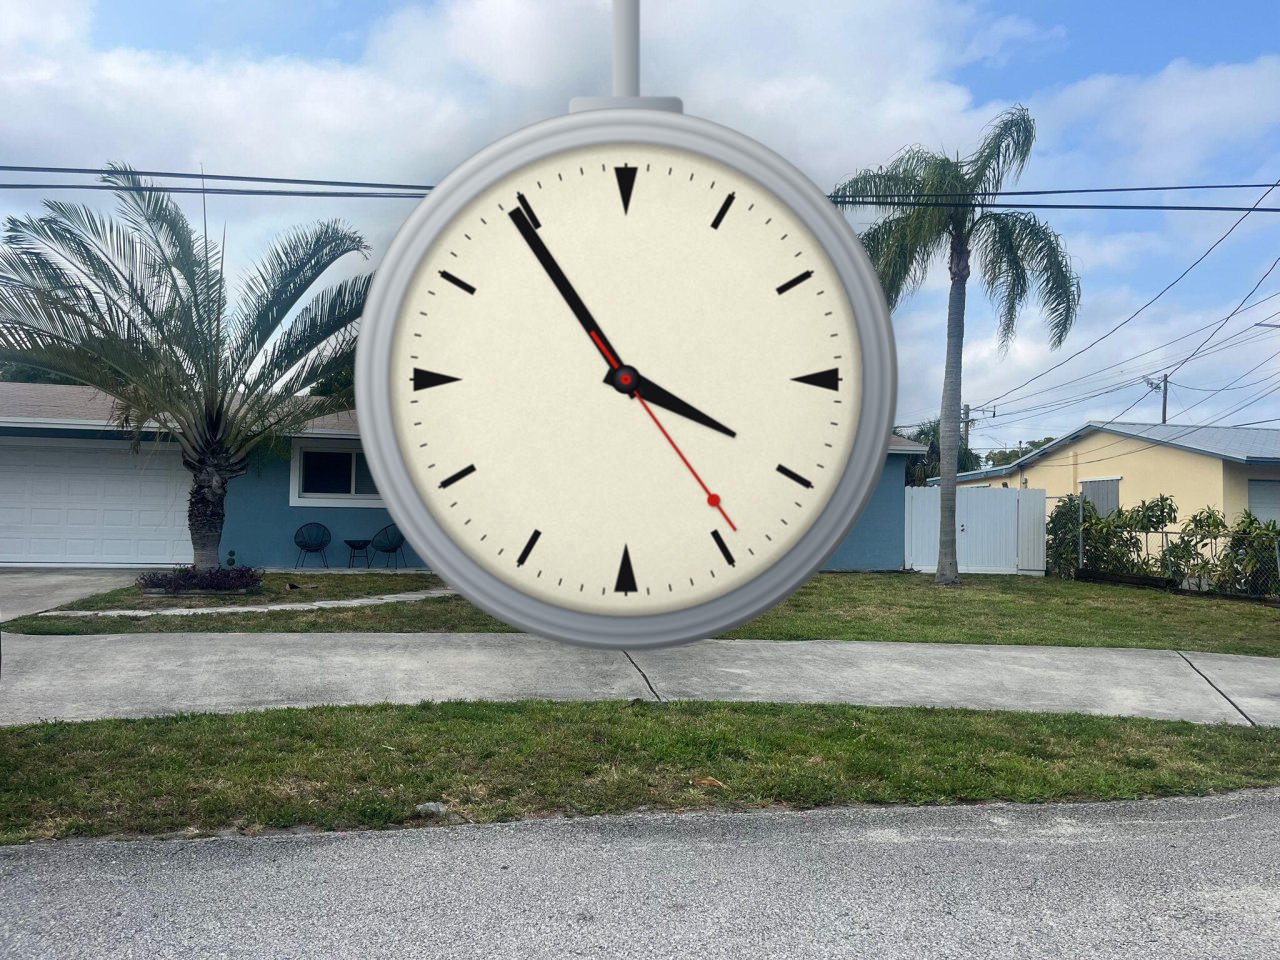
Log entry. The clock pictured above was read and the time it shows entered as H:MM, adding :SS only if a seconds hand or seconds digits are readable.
3:54:24
